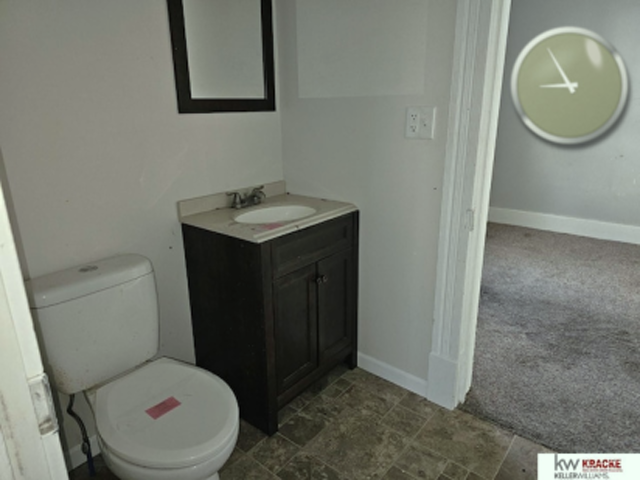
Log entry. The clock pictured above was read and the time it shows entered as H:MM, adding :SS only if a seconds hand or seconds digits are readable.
8:55
